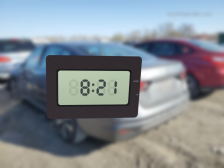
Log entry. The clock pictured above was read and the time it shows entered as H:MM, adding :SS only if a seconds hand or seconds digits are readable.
8:21
